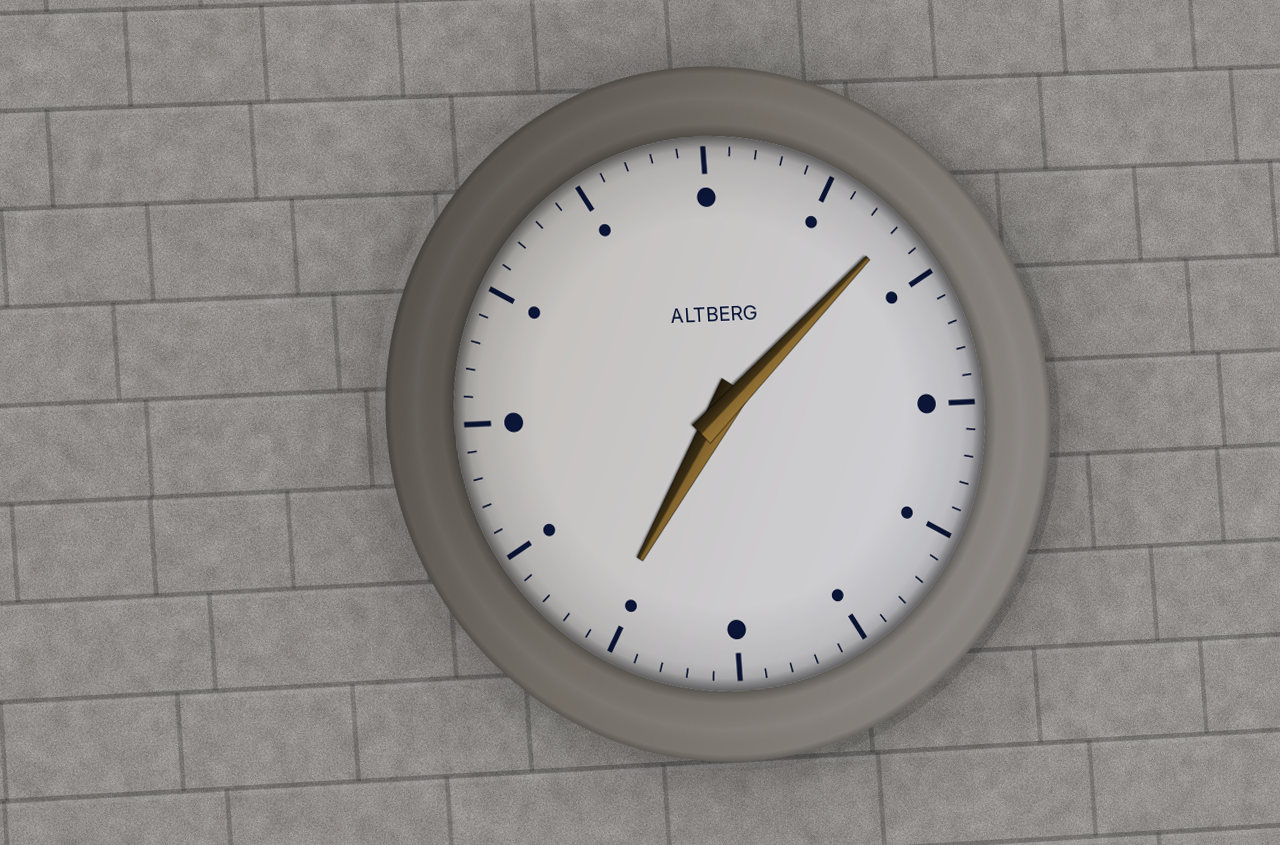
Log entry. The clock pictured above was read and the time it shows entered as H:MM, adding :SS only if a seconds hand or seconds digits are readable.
7:08
